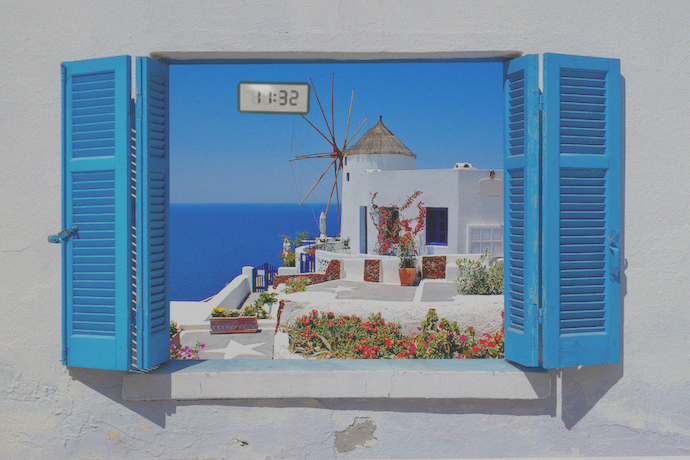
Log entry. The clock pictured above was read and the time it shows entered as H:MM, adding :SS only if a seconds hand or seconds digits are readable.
11:32
